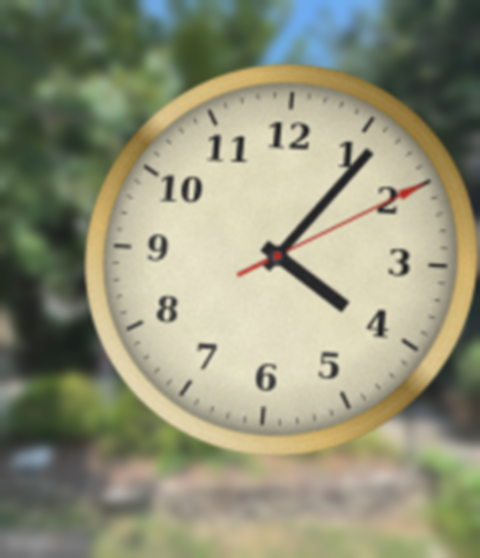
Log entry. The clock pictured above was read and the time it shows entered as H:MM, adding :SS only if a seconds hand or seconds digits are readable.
4:06:10
